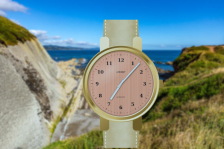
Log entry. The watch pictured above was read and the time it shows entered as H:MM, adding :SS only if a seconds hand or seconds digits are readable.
7:07
